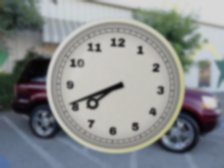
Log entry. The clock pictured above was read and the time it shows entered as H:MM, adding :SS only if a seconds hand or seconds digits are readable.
7:41
